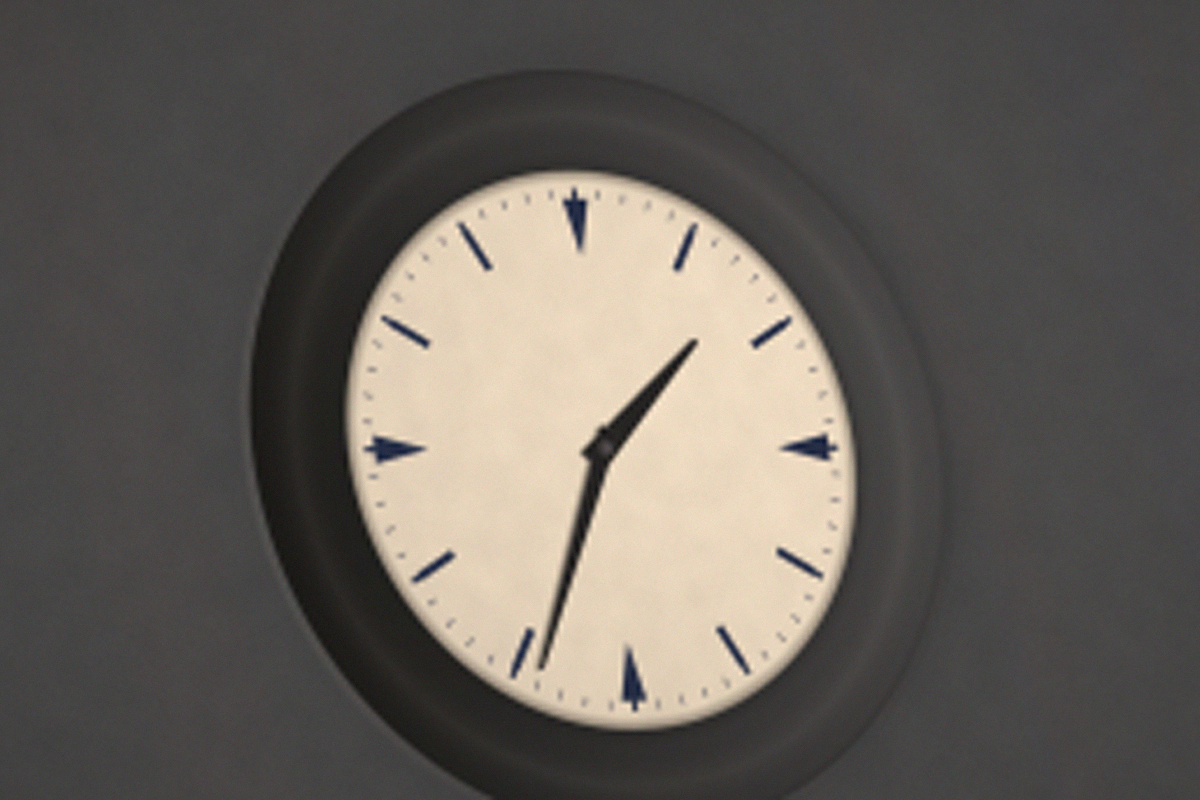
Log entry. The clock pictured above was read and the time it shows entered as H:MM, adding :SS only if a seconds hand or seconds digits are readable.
1:34
